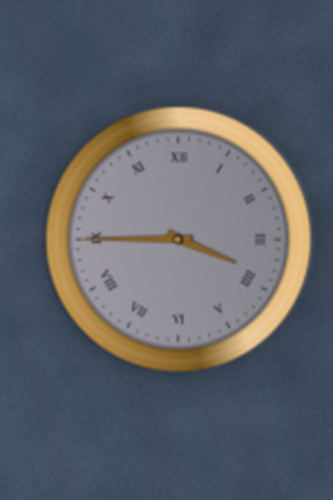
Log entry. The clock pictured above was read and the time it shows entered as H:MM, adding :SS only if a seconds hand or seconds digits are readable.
3:45
